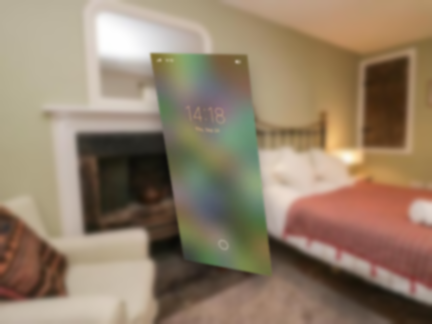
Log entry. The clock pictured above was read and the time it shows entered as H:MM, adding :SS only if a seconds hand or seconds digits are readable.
14:18
